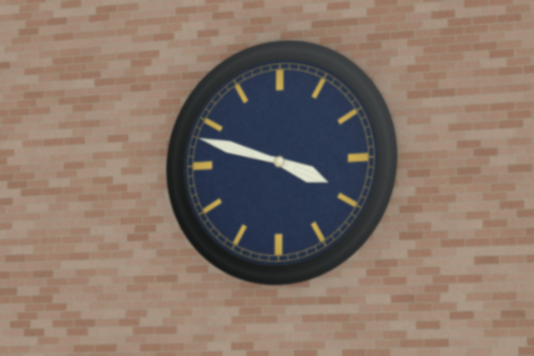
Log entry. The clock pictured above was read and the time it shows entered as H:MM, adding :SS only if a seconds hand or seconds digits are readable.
3:48
